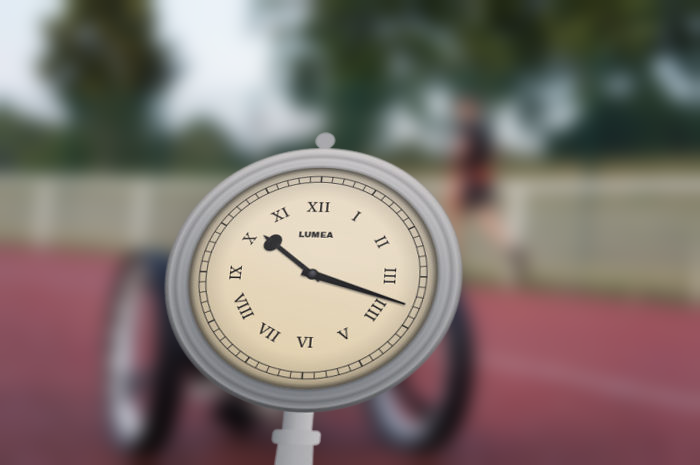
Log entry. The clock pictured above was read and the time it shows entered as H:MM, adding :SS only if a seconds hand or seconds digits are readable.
10:18
